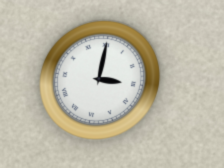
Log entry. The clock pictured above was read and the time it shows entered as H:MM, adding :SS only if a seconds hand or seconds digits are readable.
3:00
